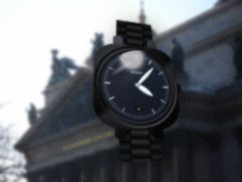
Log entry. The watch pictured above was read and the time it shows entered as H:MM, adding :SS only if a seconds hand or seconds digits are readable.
4:07
